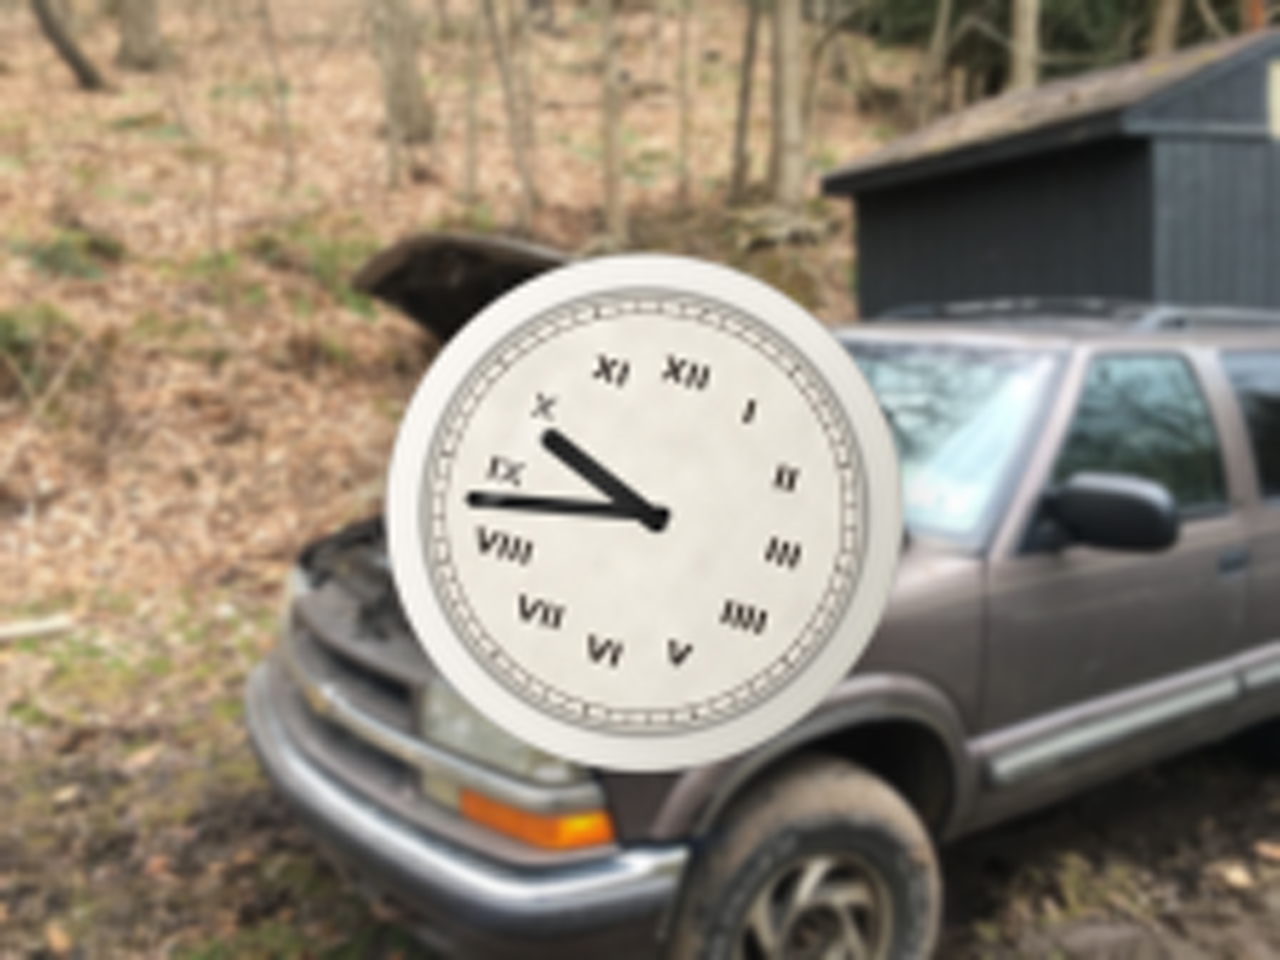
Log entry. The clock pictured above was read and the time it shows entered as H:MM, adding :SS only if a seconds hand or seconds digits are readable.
9:43
